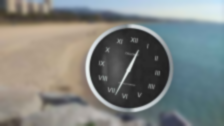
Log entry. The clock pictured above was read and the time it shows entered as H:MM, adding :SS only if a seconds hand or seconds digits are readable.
12:33
